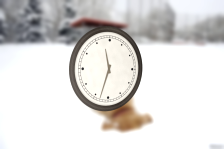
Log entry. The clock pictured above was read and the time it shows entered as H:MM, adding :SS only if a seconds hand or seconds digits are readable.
11:33
